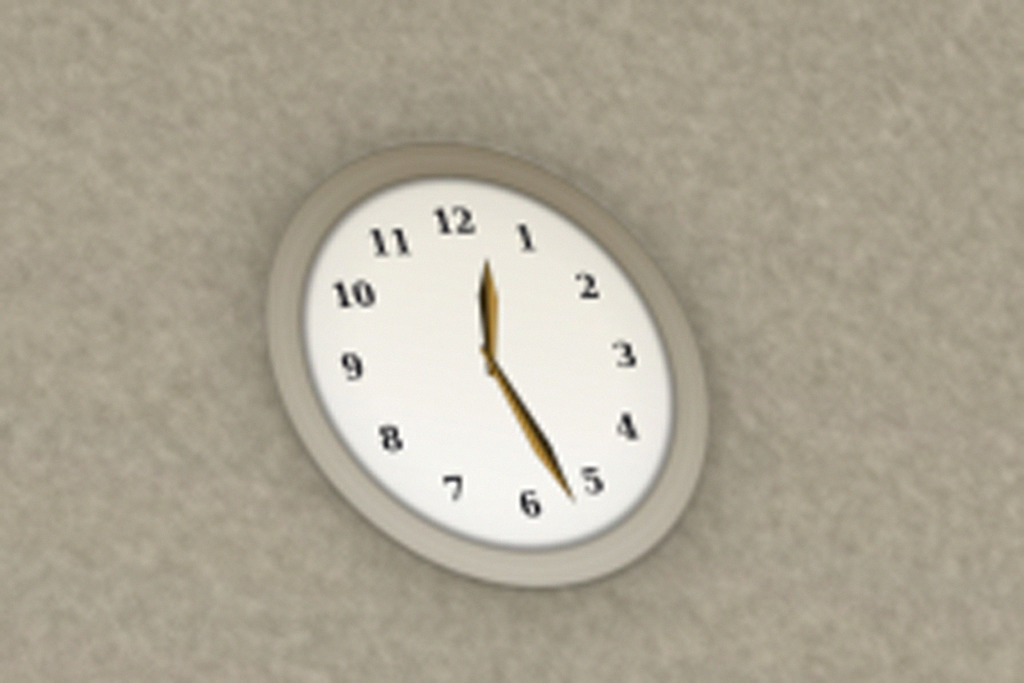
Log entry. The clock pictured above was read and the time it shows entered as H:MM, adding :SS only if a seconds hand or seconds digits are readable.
12:27
